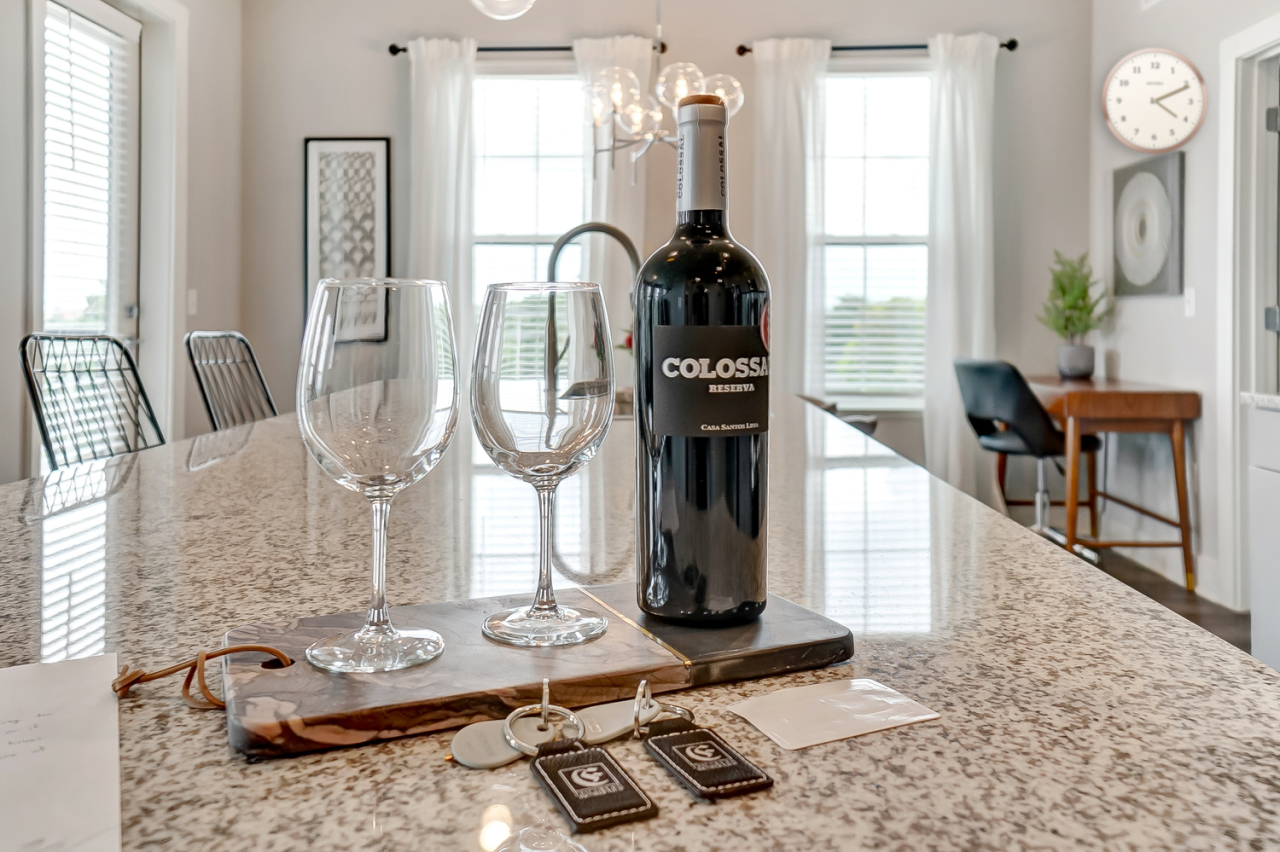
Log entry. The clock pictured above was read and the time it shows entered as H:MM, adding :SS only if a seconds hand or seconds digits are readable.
4:11
